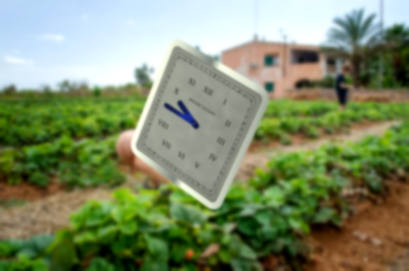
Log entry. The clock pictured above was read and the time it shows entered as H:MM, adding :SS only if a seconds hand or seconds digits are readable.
9:45
